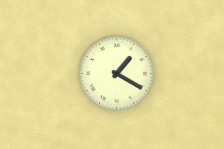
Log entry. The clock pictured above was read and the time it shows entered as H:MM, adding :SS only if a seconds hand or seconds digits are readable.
1:20
